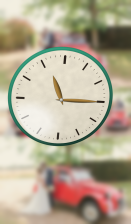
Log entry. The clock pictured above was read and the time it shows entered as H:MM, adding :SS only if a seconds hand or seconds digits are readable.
11:15
